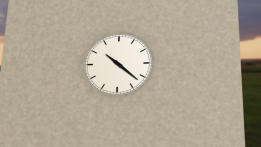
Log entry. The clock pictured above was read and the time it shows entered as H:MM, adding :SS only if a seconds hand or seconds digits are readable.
10:22
